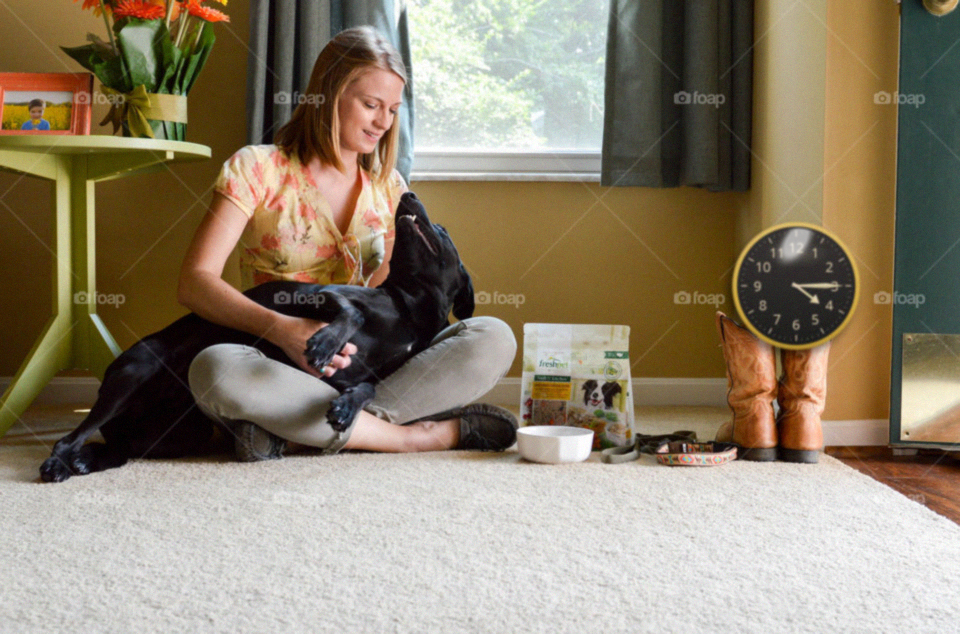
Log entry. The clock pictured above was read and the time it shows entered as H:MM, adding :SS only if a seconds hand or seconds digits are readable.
4:15
